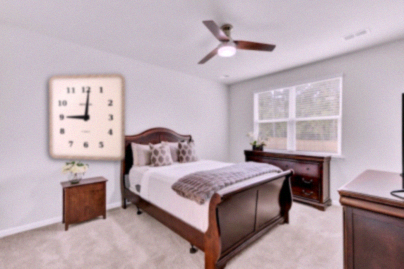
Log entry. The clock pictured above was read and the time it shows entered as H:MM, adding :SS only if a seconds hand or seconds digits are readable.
9:01
